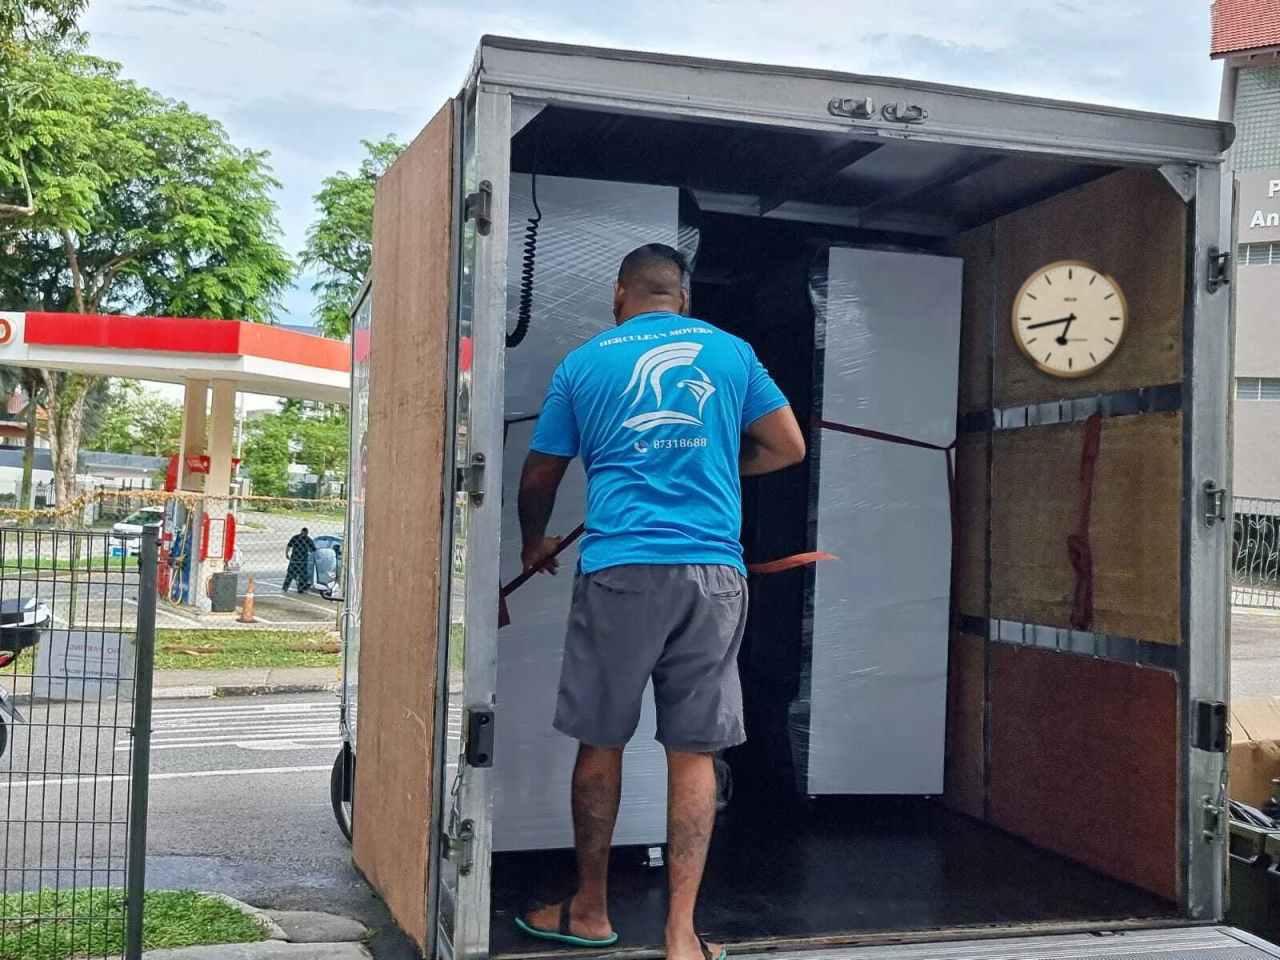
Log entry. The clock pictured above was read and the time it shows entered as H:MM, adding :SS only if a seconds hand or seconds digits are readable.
6:43
